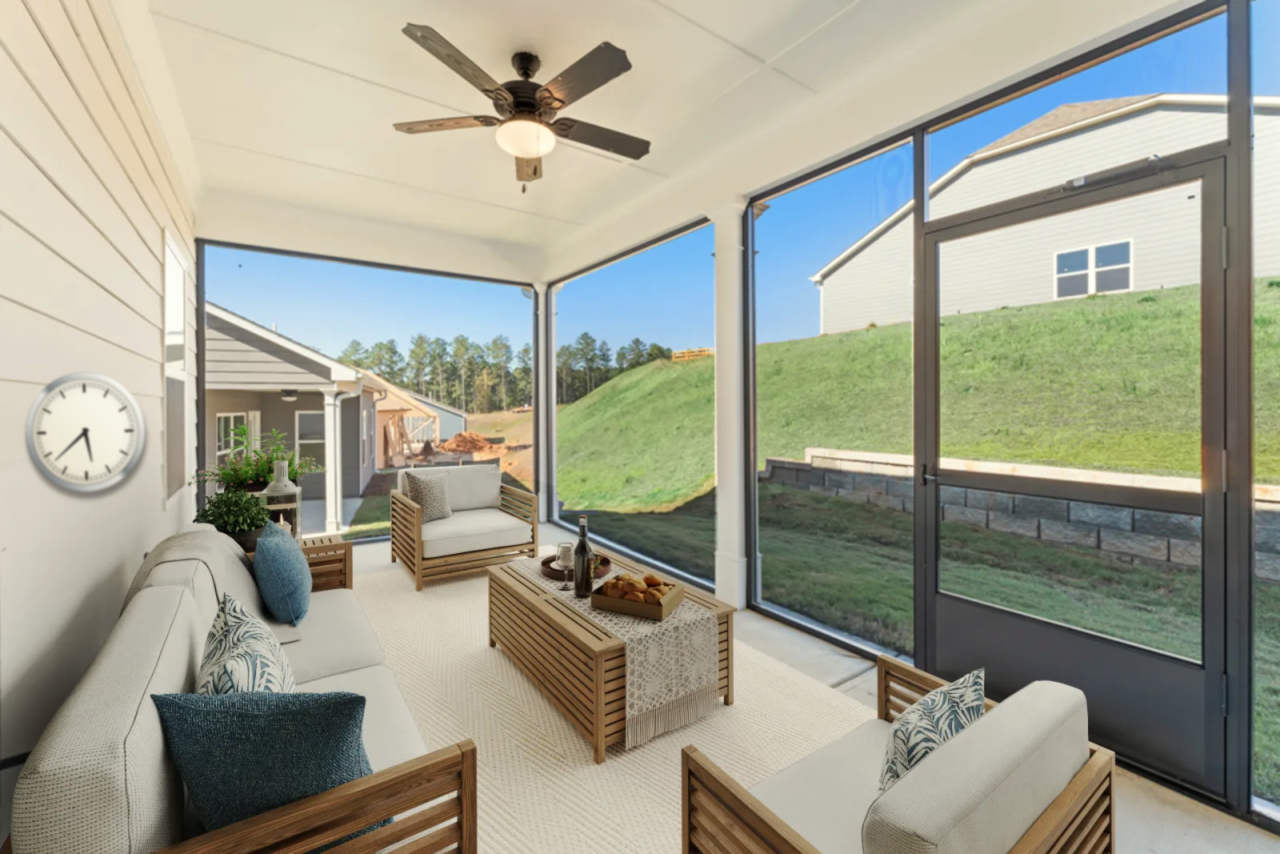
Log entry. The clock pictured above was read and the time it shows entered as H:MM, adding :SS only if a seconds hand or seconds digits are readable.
5:38
